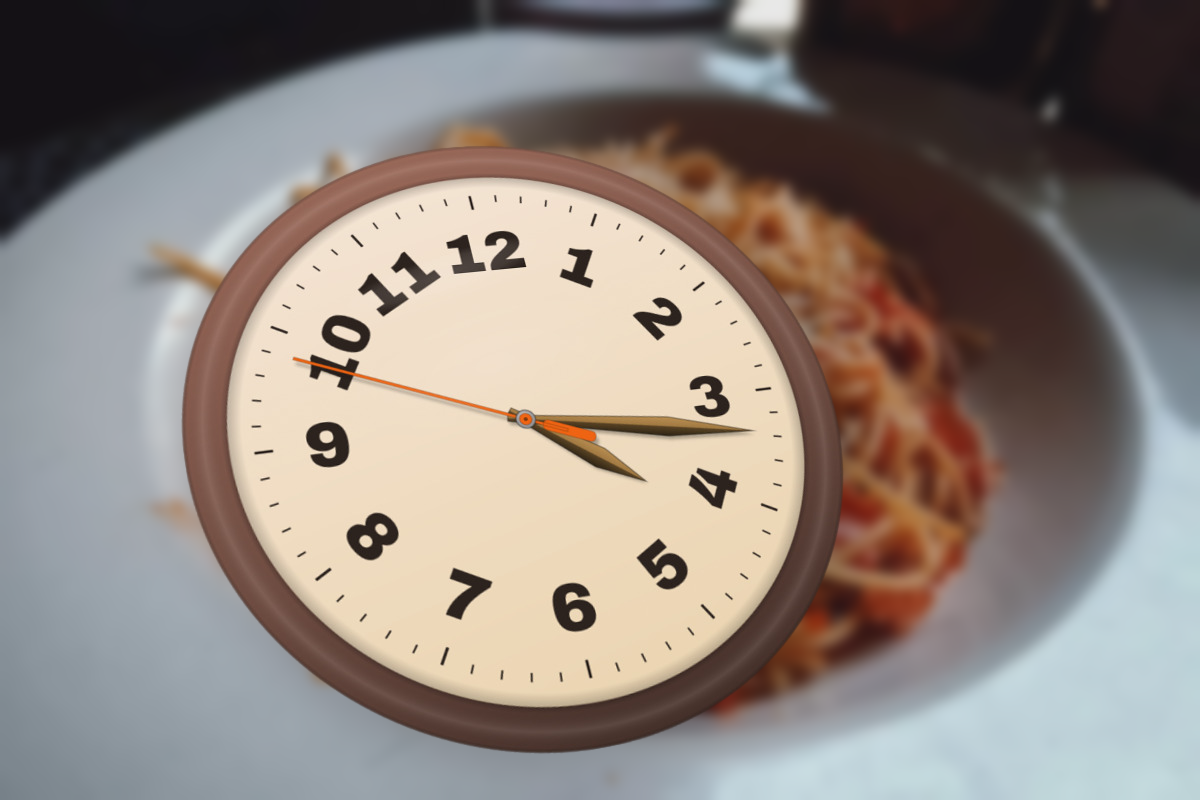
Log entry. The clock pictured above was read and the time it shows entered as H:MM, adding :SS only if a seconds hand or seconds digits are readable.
4:16:49
